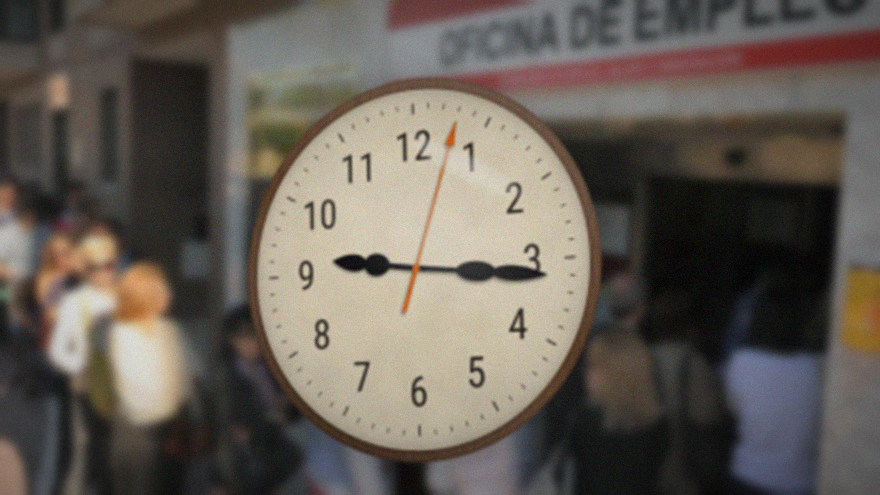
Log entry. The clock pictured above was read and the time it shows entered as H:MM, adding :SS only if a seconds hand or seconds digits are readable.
9:16:03
